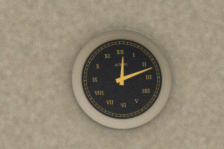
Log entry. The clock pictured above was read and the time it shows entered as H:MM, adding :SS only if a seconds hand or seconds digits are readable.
12:12
